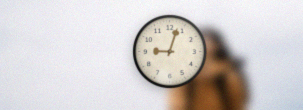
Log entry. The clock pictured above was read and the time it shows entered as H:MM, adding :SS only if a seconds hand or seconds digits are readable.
9:03
